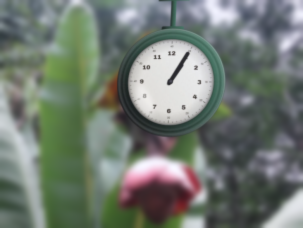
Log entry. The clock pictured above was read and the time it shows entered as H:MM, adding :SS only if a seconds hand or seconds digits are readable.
1:05
